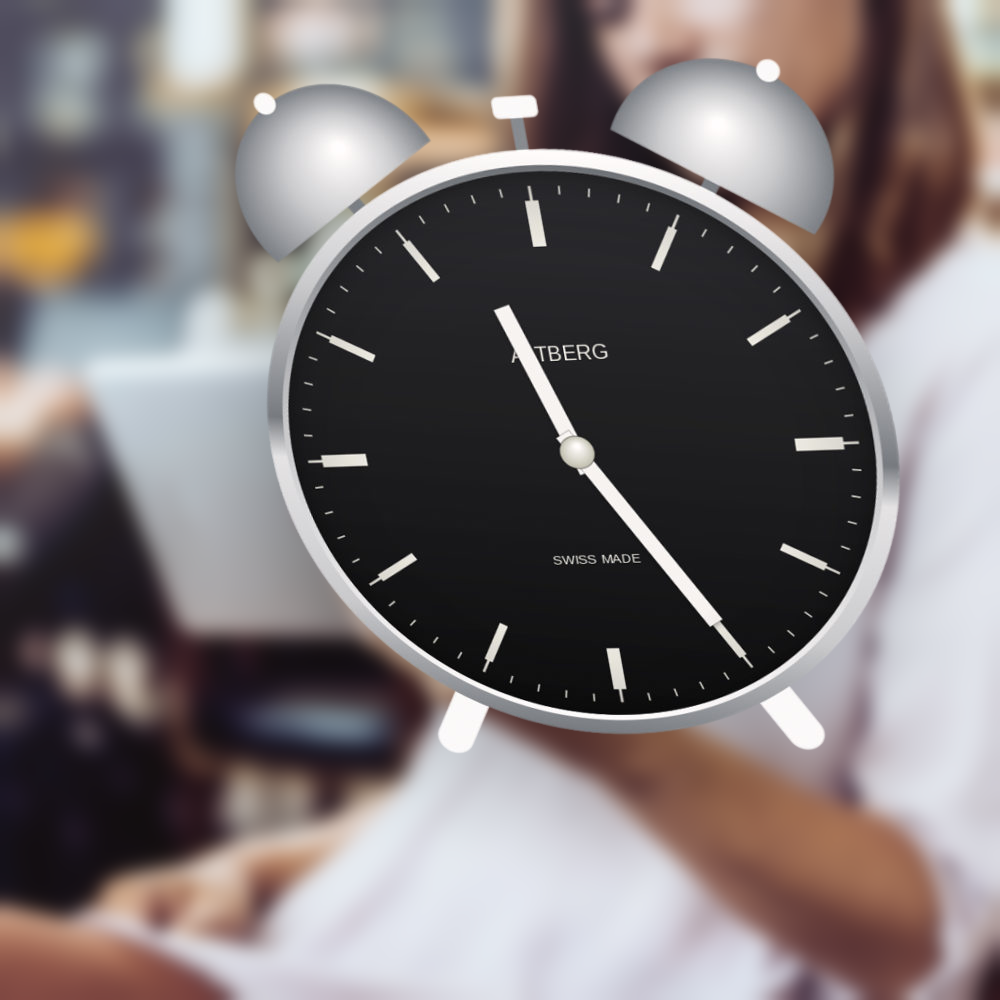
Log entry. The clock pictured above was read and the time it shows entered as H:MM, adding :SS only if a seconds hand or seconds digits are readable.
11:25
